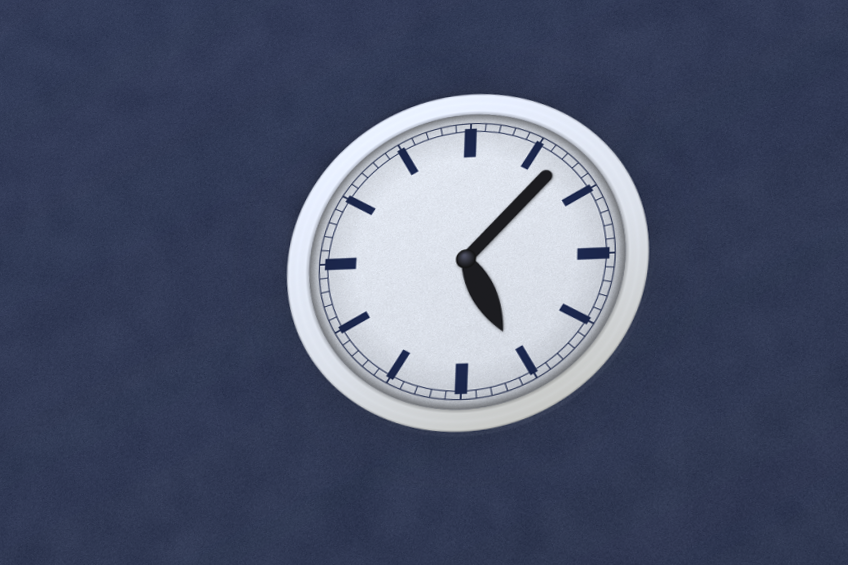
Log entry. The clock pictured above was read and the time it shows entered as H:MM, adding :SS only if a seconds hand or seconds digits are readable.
5:07
